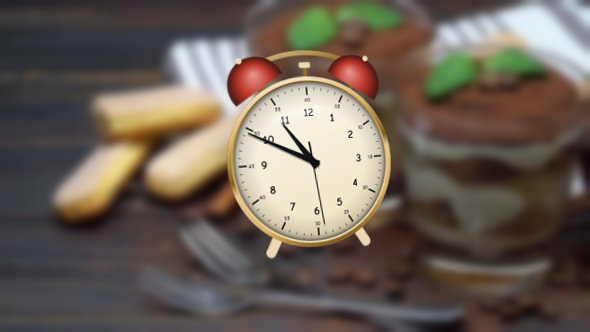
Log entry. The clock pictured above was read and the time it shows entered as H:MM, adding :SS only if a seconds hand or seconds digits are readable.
10:49:29
